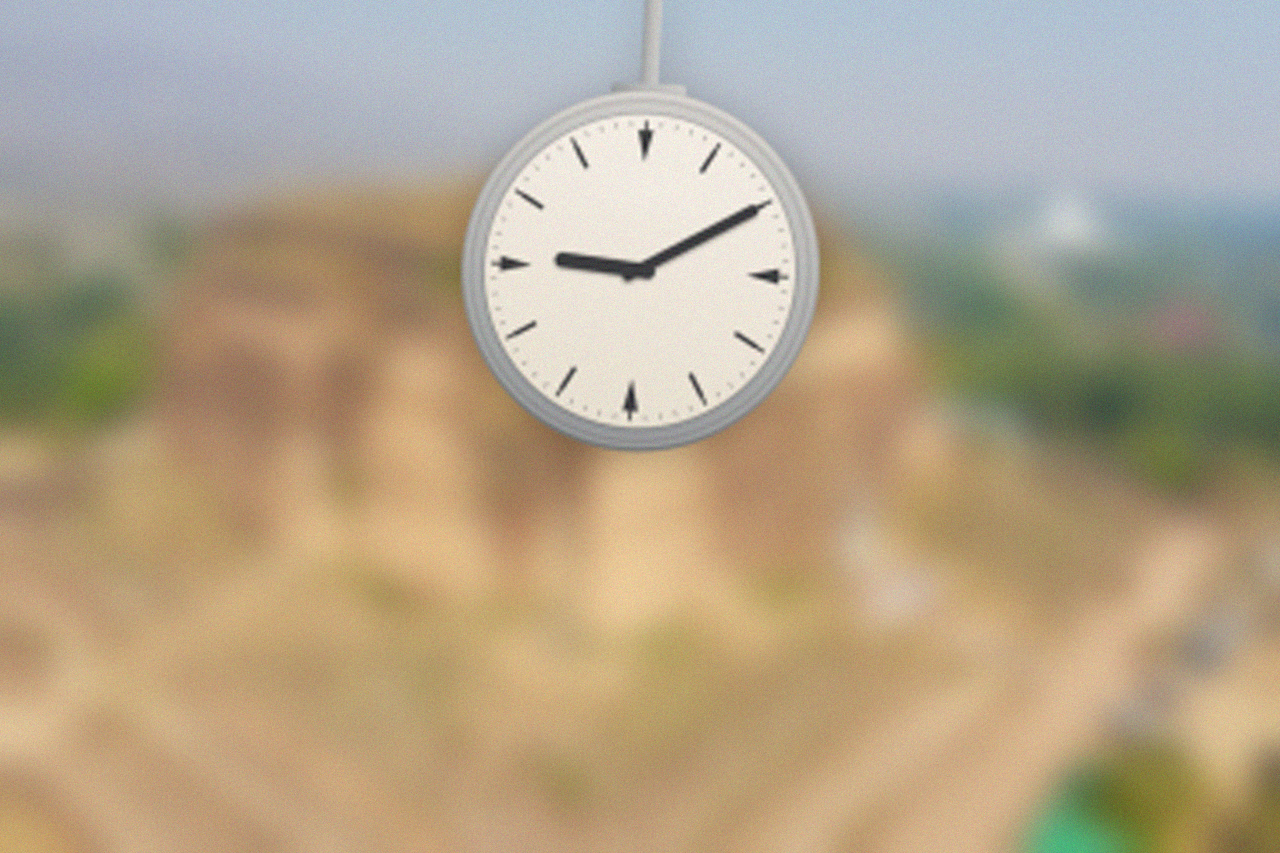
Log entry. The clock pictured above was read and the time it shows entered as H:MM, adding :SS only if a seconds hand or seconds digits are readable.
9:10
